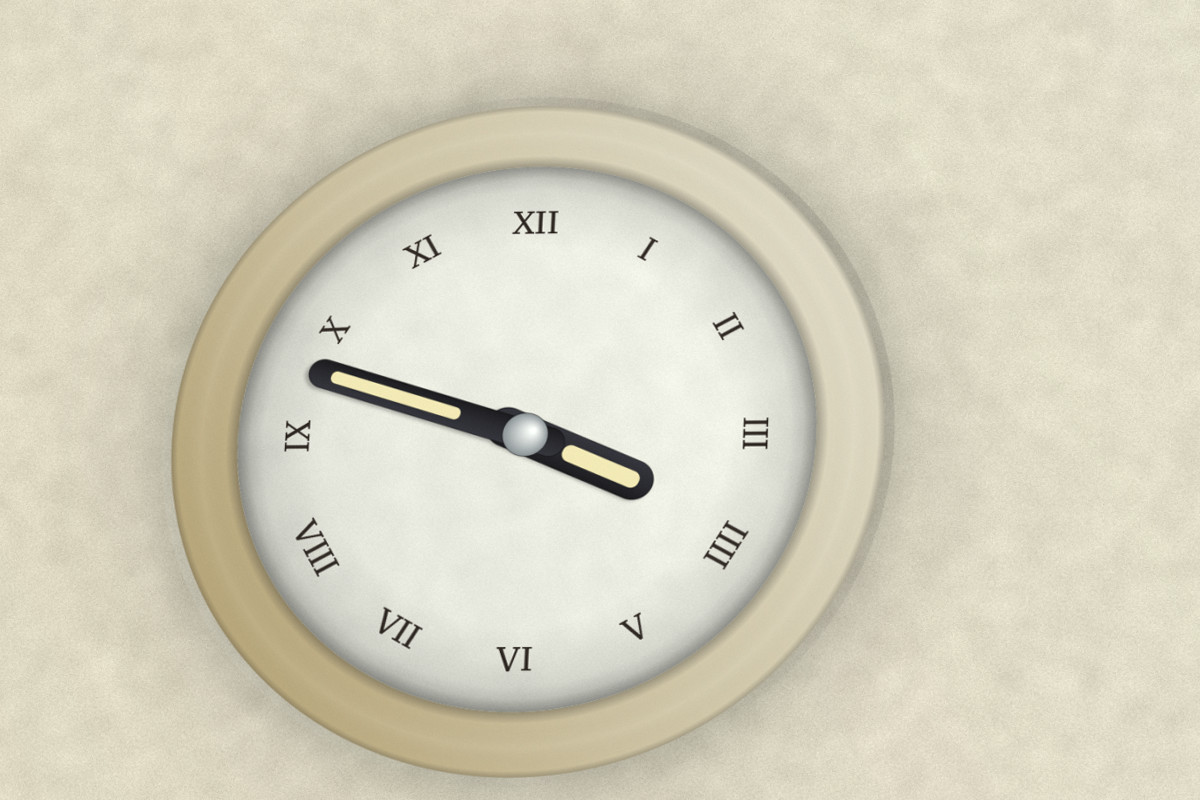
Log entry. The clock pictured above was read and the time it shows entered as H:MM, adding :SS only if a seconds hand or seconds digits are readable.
3:48
